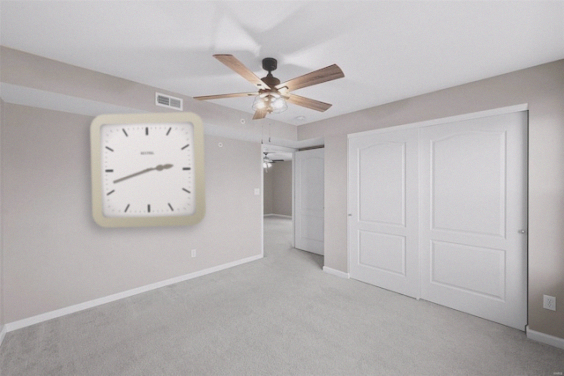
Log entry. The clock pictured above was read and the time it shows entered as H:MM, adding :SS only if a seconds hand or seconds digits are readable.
2:42
